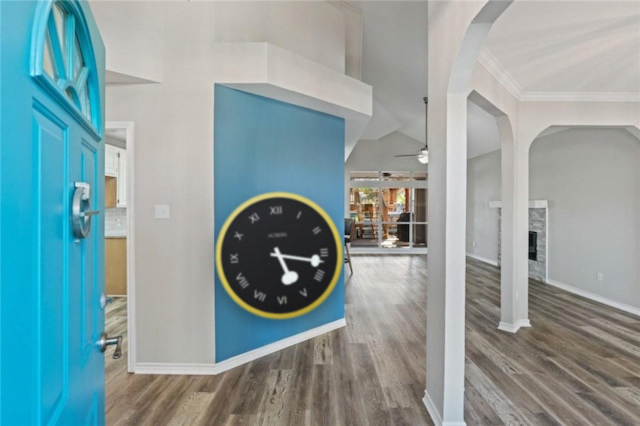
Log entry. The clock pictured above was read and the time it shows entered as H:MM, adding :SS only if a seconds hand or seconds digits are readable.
5:17
